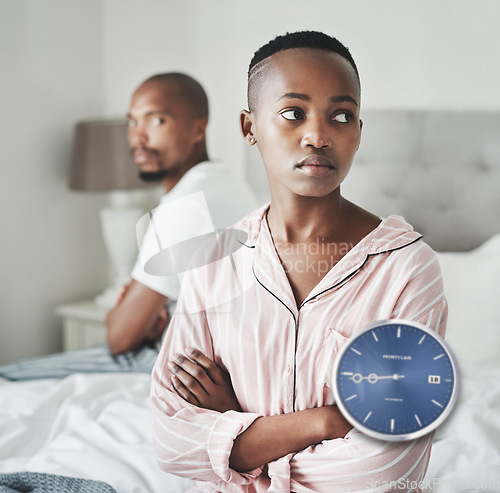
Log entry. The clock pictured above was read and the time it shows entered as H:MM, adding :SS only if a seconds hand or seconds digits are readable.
8:44
